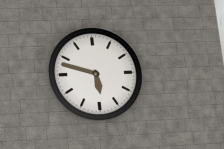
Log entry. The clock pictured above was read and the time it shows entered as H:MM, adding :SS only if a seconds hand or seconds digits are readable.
5:48
